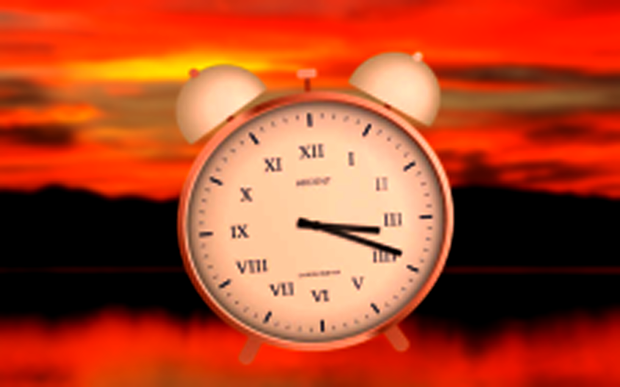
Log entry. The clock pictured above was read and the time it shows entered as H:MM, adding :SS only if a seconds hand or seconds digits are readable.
3:19
